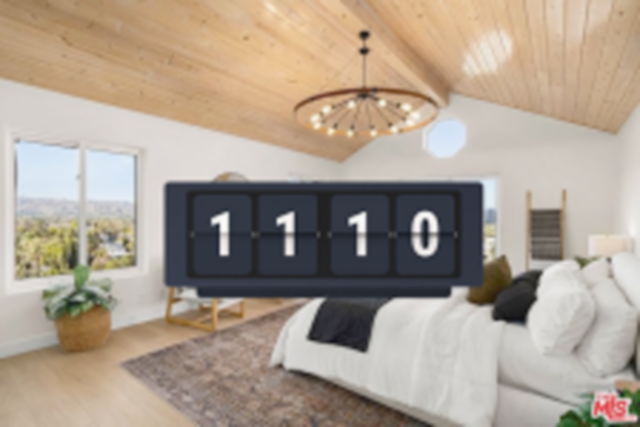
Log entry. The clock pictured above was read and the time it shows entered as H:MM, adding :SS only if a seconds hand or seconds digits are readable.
11:10
